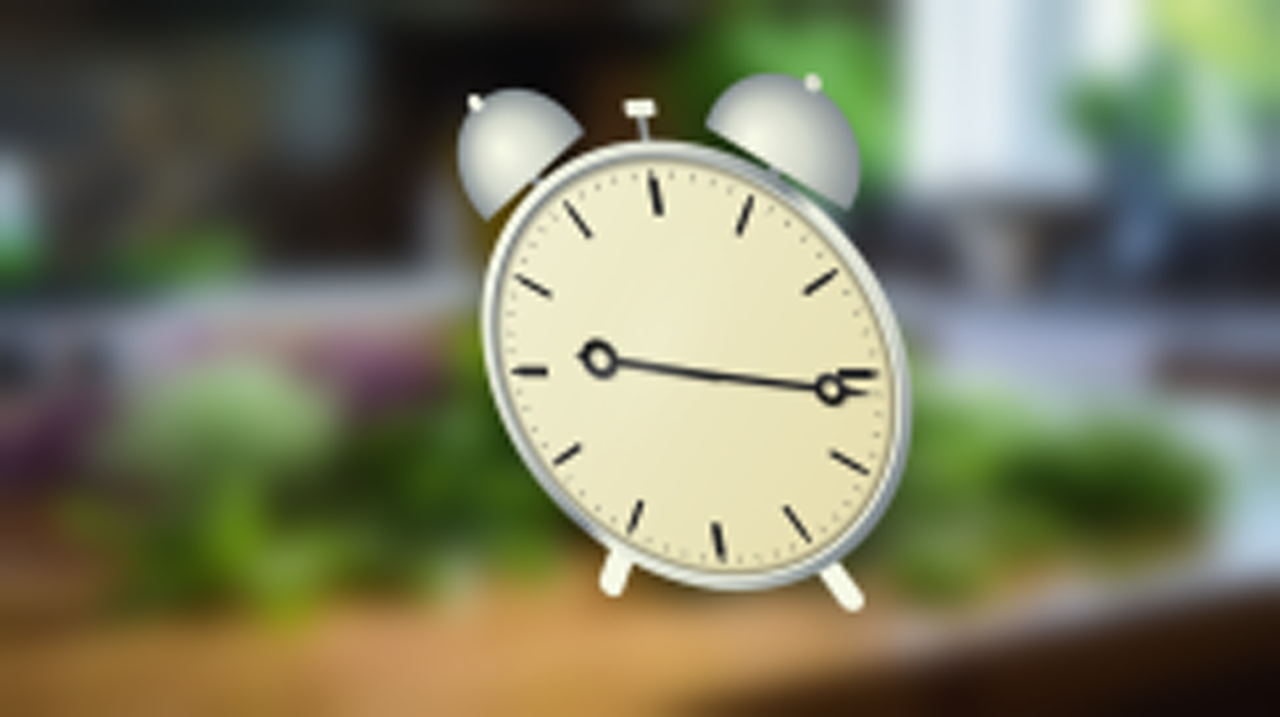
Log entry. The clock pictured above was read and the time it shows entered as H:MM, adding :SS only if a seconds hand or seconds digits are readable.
9:16
